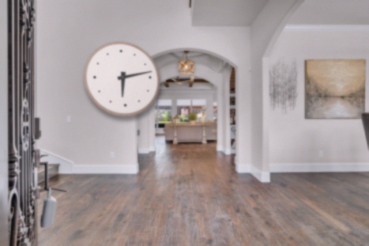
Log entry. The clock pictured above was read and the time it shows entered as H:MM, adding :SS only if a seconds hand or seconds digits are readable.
6:13
